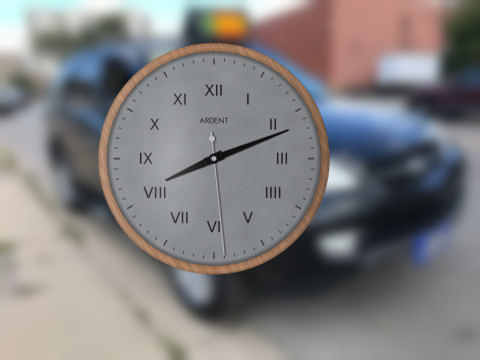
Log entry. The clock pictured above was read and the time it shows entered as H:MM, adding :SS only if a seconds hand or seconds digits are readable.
8:11:29
